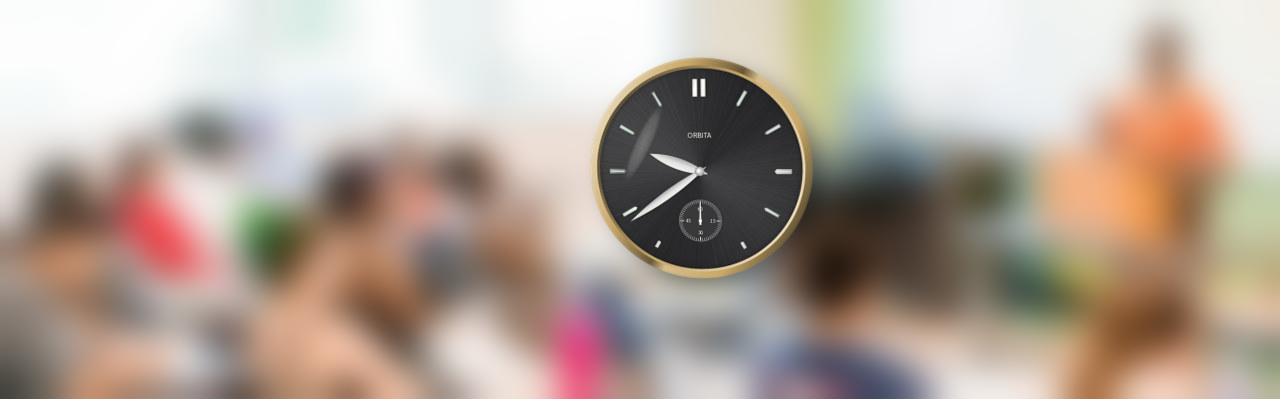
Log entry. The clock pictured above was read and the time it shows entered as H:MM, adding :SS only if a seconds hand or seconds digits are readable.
9:39
